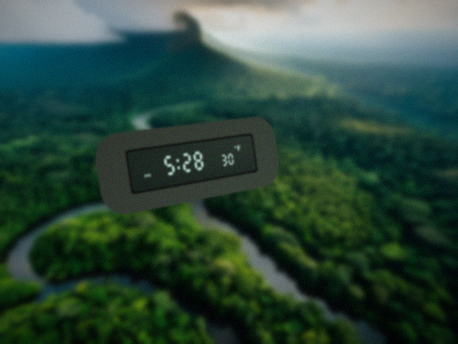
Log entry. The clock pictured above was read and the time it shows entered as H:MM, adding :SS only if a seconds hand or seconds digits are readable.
5:28
